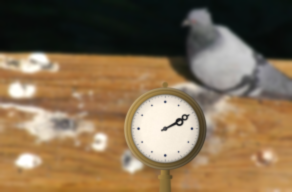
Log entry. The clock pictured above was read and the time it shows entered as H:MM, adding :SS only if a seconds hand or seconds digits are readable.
2:10
